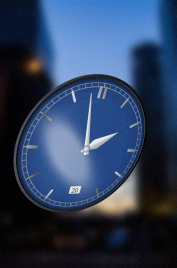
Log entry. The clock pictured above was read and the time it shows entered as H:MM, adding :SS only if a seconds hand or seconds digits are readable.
1:58
